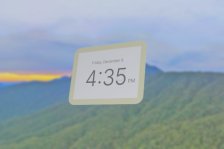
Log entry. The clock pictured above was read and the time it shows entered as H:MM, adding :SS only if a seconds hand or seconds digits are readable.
4:35
